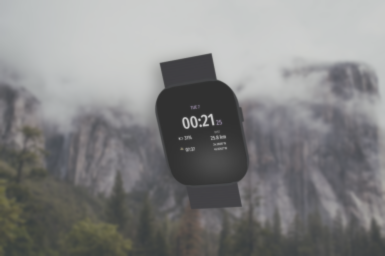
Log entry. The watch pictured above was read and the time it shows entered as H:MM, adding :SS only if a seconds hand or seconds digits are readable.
0:21
